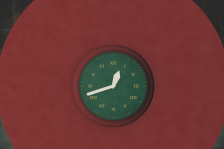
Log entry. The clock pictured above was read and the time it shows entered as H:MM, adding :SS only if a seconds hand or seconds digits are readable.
12:42
